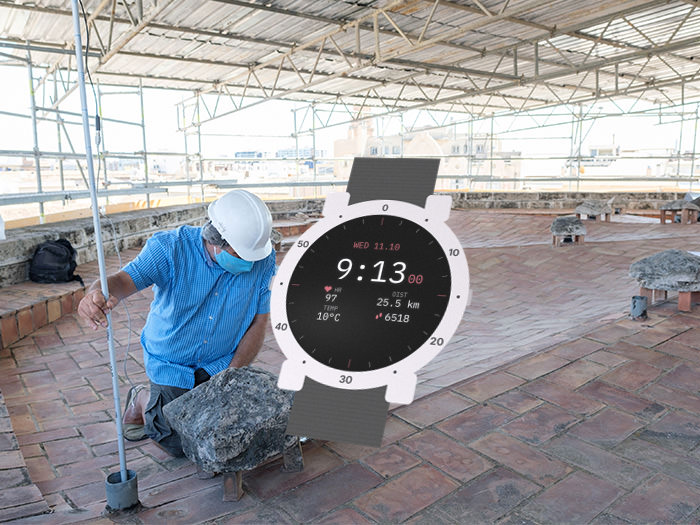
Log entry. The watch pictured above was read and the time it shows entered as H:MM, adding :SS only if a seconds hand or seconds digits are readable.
9:13:00
